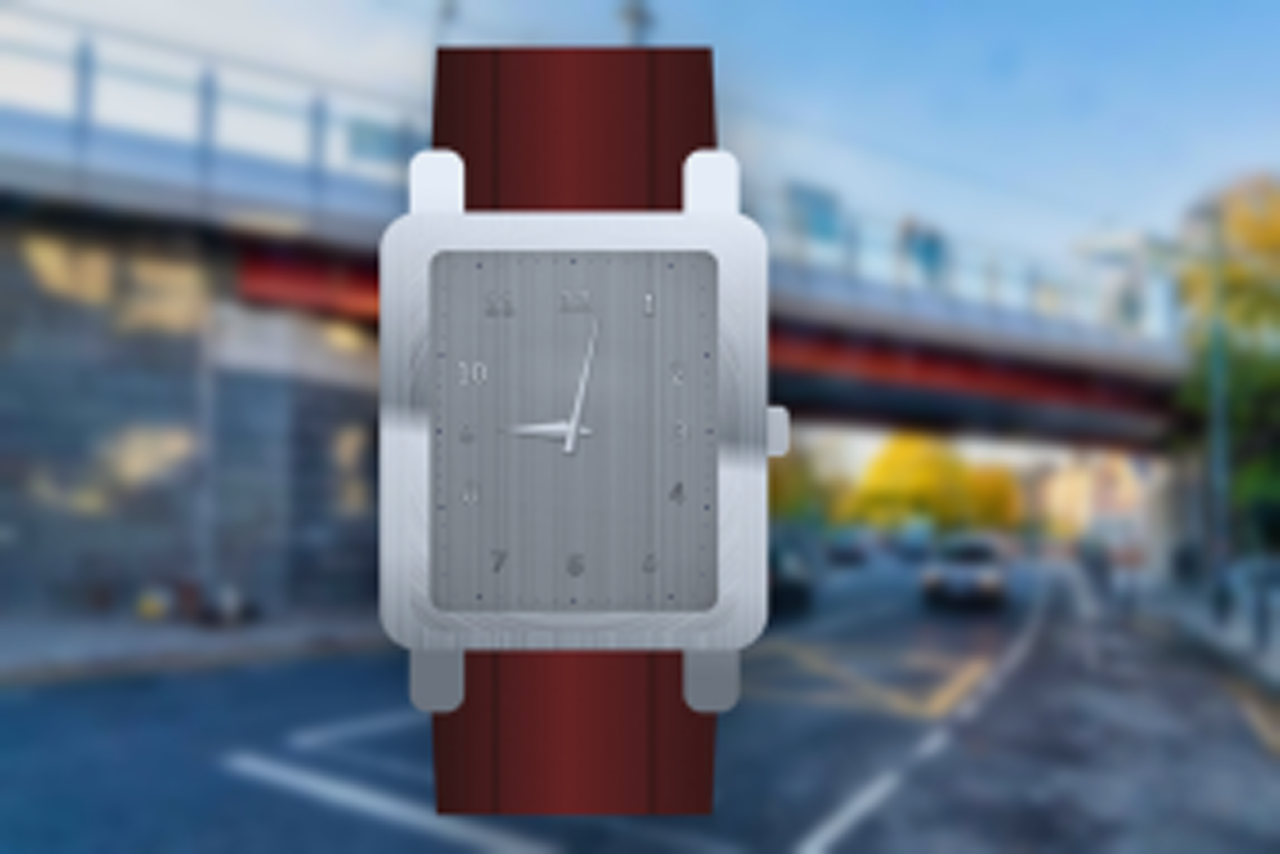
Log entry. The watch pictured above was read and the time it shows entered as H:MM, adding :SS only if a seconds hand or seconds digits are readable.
9:02
